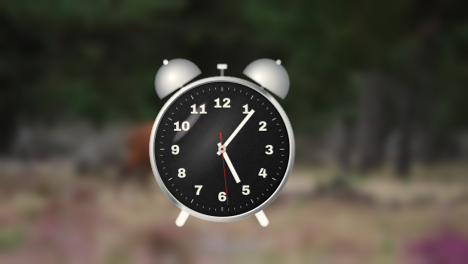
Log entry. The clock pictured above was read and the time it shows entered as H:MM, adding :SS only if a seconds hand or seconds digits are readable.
5:06:29
